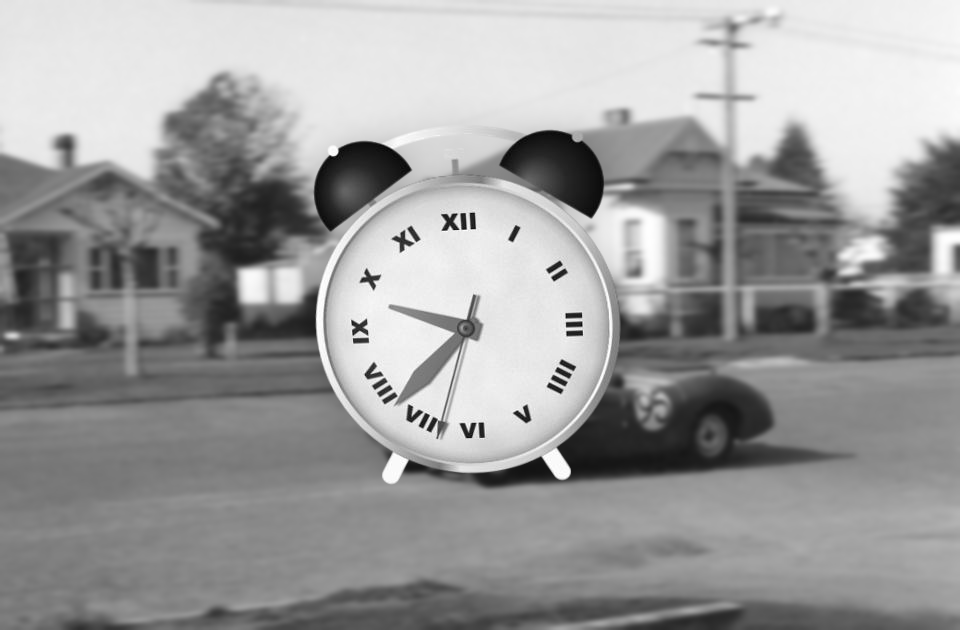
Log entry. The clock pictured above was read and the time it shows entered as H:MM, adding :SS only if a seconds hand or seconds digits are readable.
9:37:33
